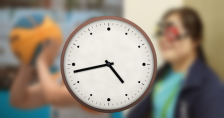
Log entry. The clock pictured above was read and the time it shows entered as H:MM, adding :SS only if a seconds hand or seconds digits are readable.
4:43
